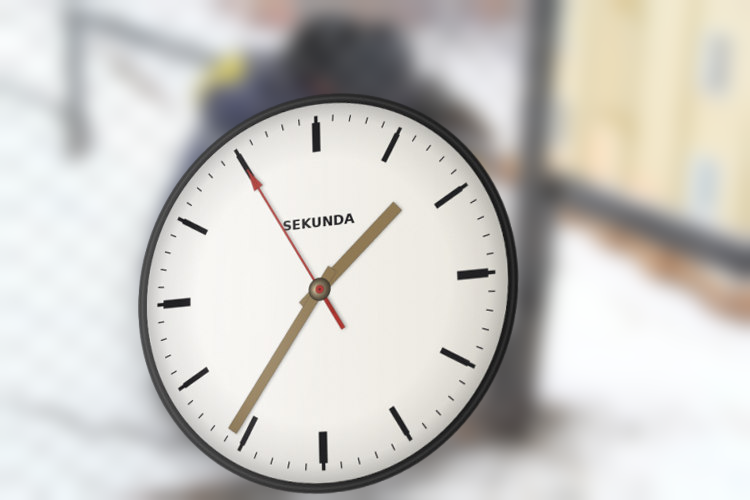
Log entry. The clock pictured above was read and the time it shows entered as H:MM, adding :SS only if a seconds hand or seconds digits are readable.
1:35:55
